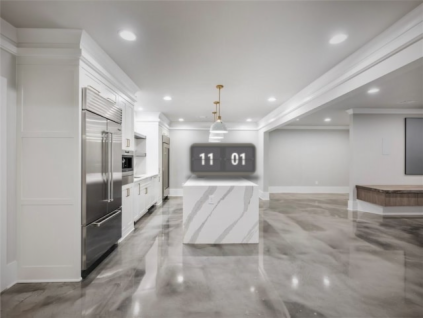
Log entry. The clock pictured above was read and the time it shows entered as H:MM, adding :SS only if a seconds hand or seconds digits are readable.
11:01
